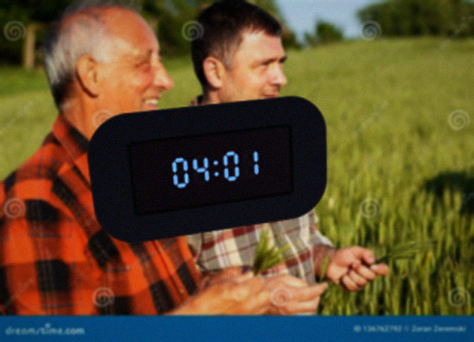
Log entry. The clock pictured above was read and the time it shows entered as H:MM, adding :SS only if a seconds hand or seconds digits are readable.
4:01
